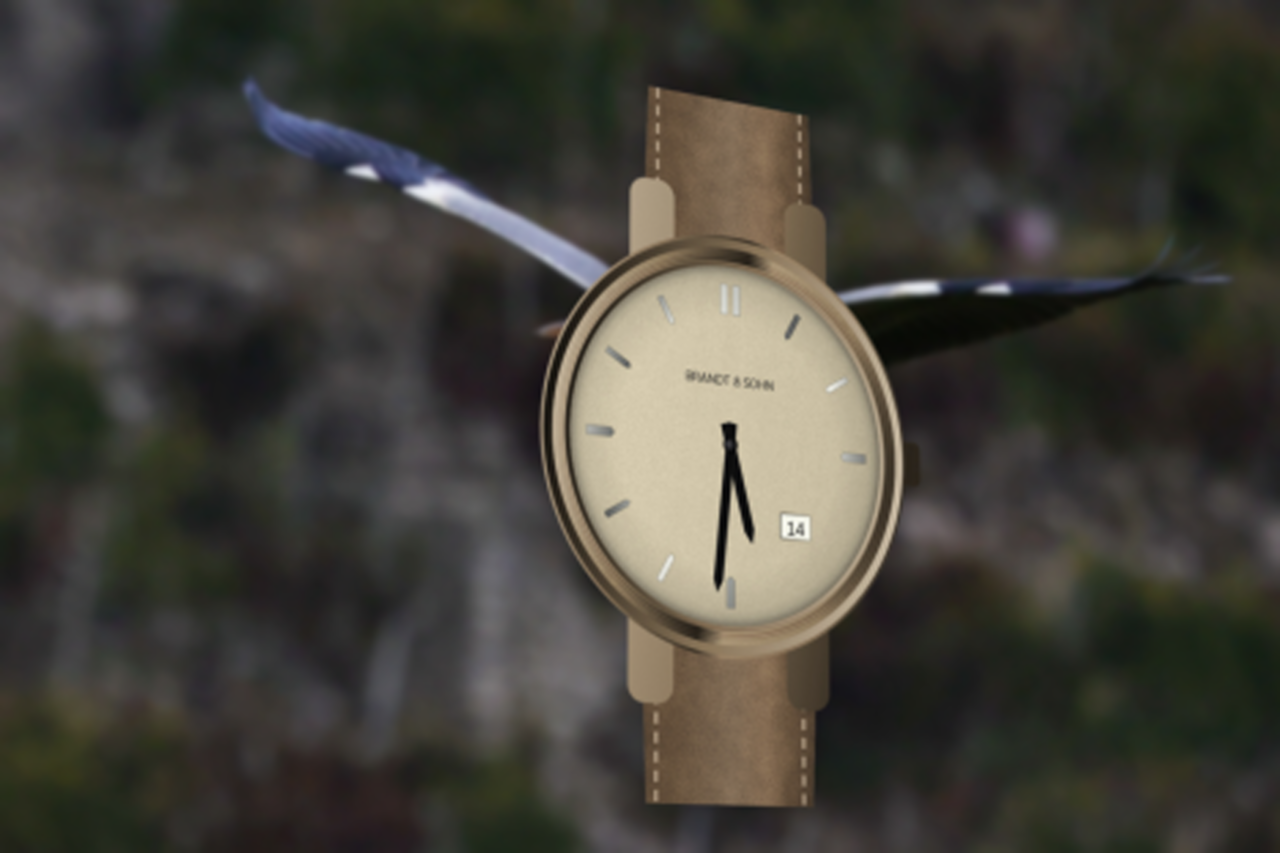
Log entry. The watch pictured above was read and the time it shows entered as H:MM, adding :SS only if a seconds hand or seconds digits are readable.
5:31
